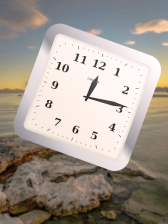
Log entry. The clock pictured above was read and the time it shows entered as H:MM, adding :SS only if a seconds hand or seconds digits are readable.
12:14
